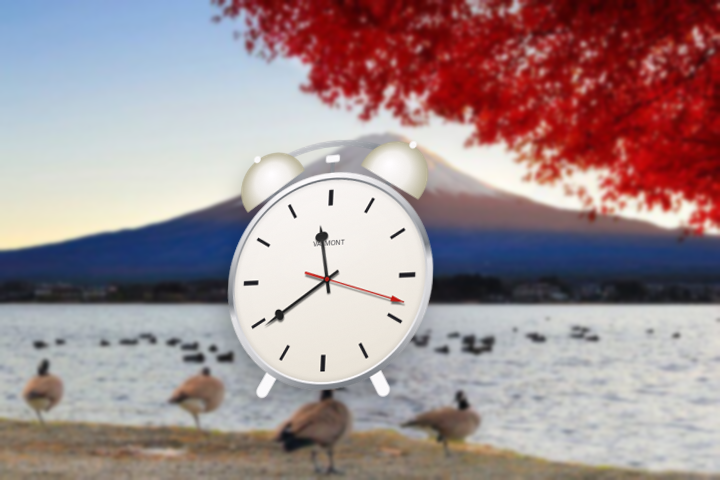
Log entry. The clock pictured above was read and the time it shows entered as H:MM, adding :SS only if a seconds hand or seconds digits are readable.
11:39:18
